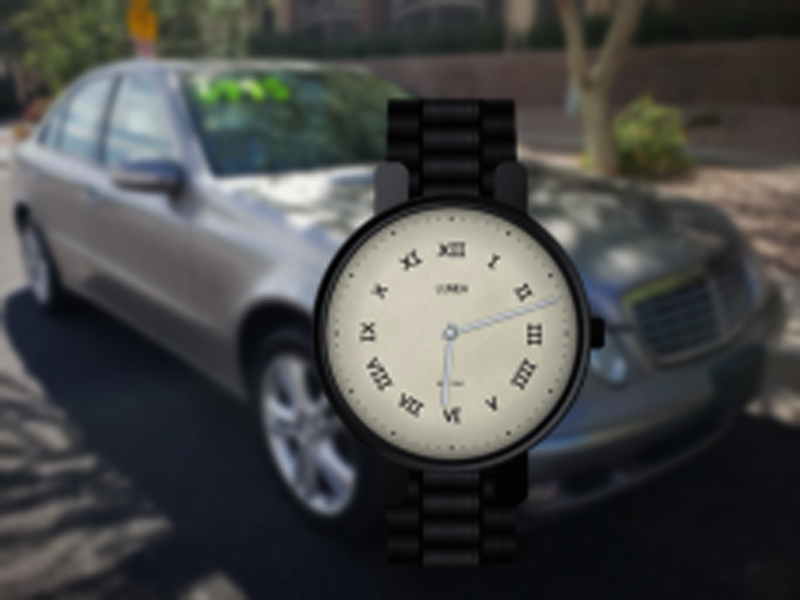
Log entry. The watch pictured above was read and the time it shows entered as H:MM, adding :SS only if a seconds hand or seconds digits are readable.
6:12
